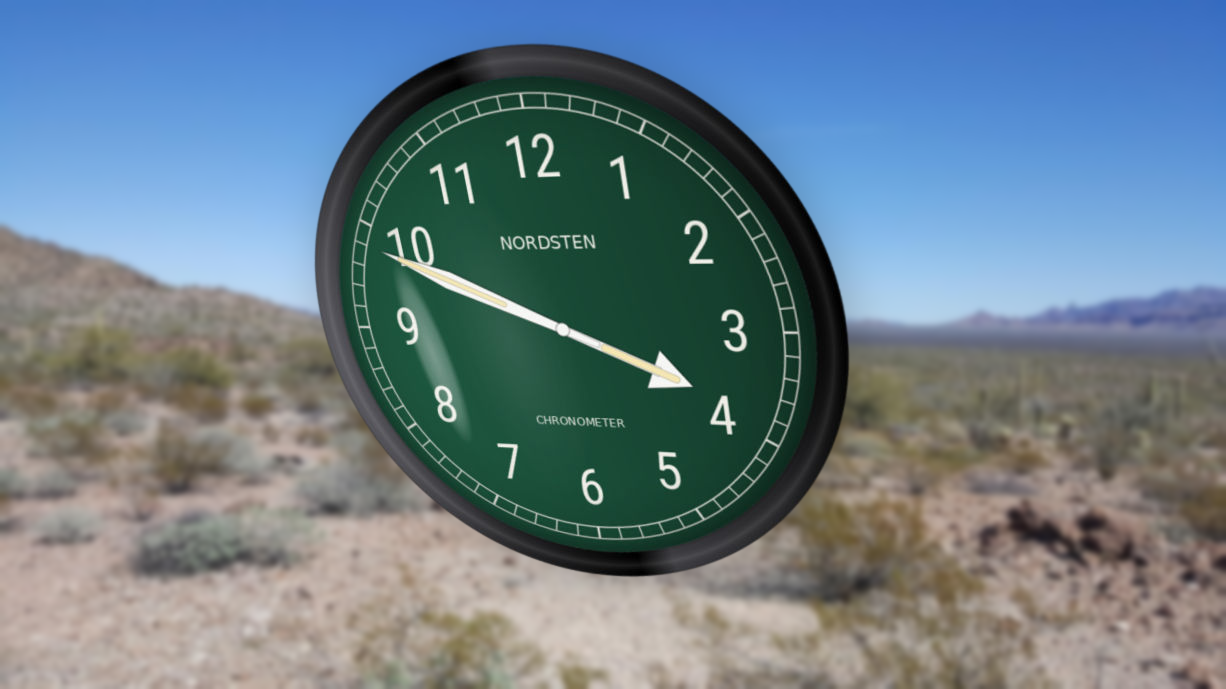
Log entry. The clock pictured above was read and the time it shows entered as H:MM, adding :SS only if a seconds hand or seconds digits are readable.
3:49
